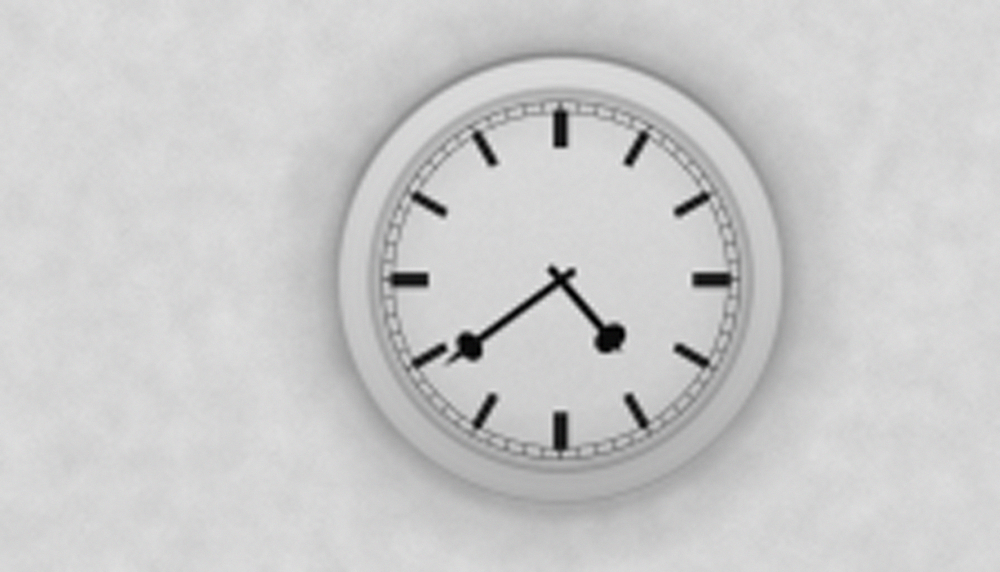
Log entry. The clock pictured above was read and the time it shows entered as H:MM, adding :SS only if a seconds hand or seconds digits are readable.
4:39
